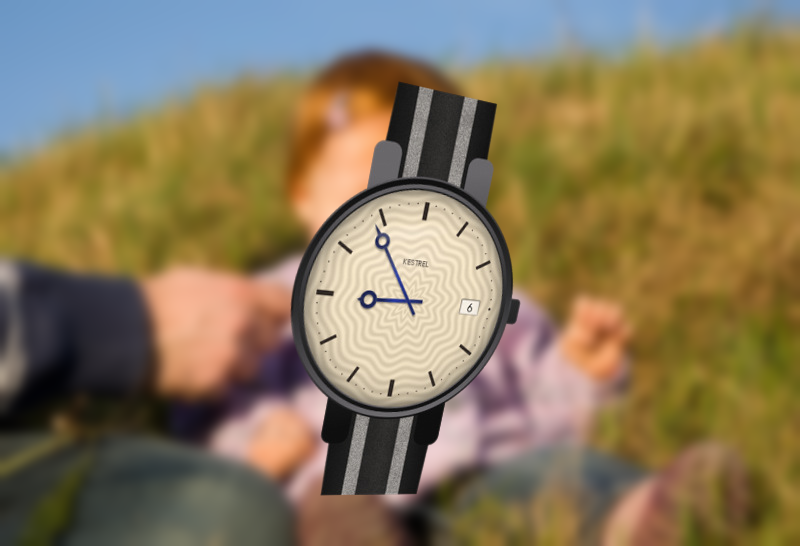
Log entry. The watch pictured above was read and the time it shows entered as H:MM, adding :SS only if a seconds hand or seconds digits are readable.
8:54
